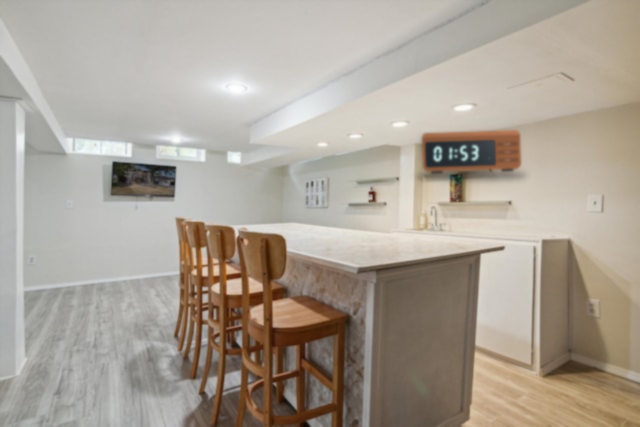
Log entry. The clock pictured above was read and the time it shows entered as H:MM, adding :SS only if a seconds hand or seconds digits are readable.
1:53
